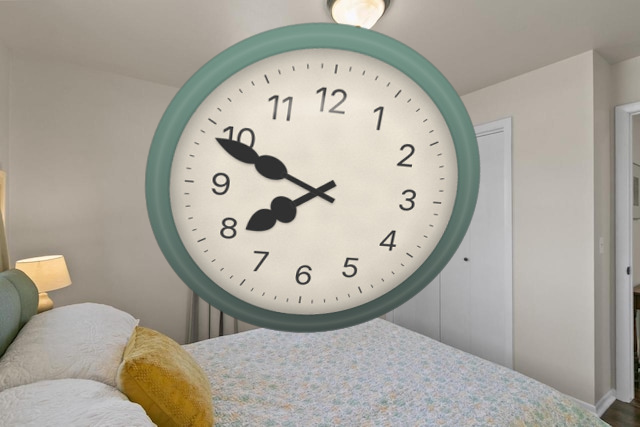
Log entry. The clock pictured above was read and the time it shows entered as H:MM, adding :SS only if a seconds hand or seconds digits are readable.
7:49
